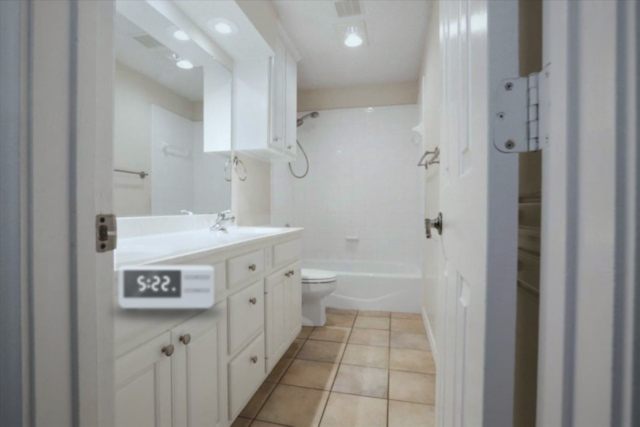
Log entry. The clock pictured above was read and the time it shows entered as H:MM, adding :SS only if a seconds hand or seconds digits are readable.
5:22
